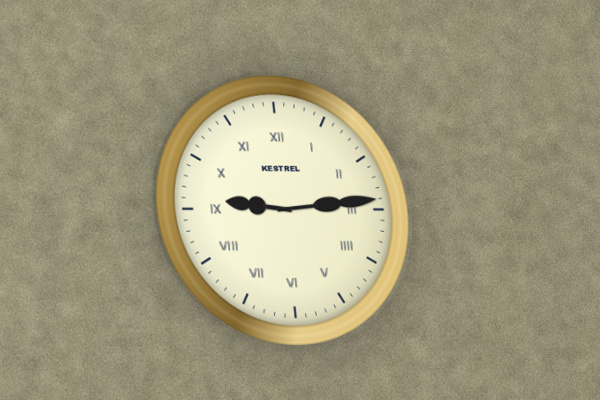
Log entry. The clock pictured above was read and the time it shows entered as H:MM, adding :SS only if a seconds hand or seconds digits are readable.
9:14
